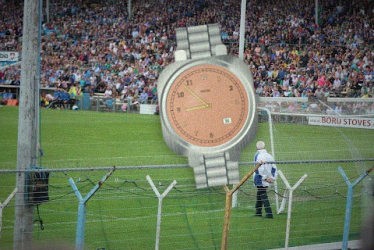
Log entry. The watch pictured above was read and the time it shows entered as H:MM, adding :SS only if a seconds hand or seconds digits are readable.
8:53
